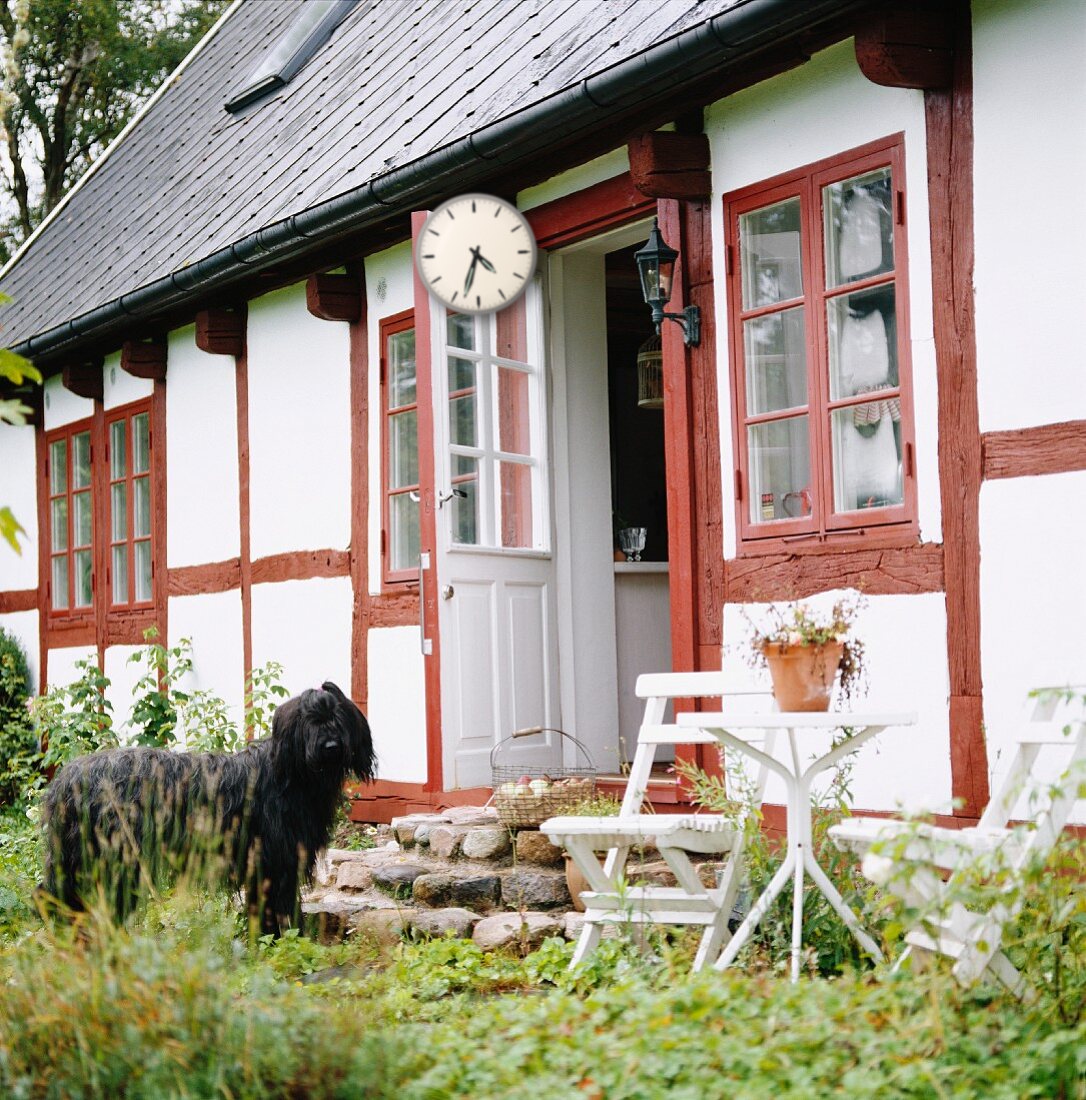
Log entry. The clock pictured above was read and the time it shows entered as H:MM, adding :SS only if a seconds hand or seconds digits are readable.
4:33
